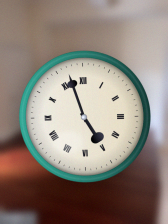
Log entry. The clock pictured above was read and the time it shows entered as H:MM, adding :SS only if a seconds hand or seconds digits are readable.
4:57
